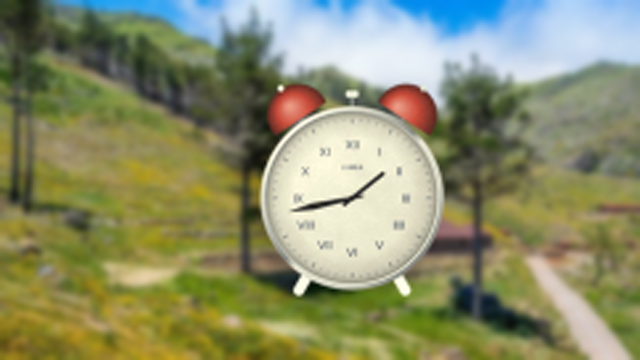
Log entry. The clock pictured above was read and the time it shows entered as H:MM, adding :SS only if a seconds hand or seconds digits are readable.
1:43
